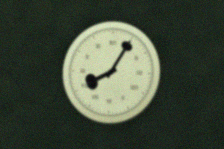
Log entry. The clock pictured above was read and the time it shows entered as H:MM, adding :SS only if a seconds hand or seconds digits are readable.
8:05
